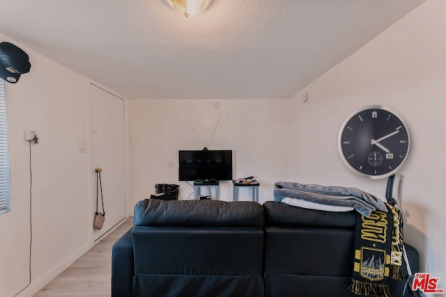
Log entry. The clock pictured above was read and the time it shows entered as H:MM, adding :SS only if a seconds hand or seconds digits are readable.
4:11
